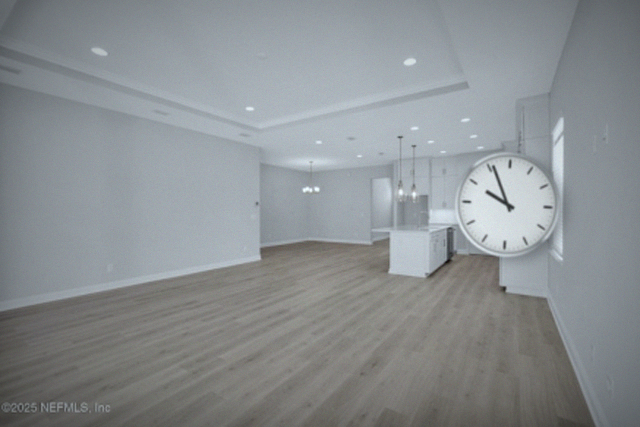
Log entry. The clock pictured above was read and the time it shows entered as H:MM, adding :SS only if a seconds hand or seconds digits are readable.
9:56
